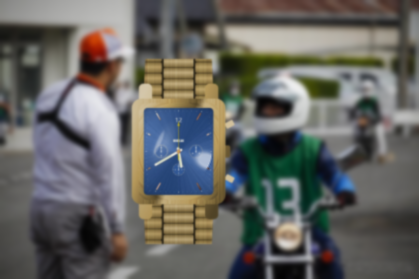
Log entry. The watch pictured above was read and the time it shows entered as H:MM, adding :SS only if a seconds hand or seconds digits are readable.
5:40
